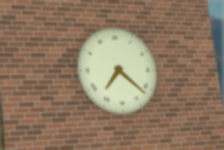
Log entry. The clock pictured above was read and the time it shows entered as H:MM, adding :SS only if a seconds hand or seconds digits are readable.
7:22
